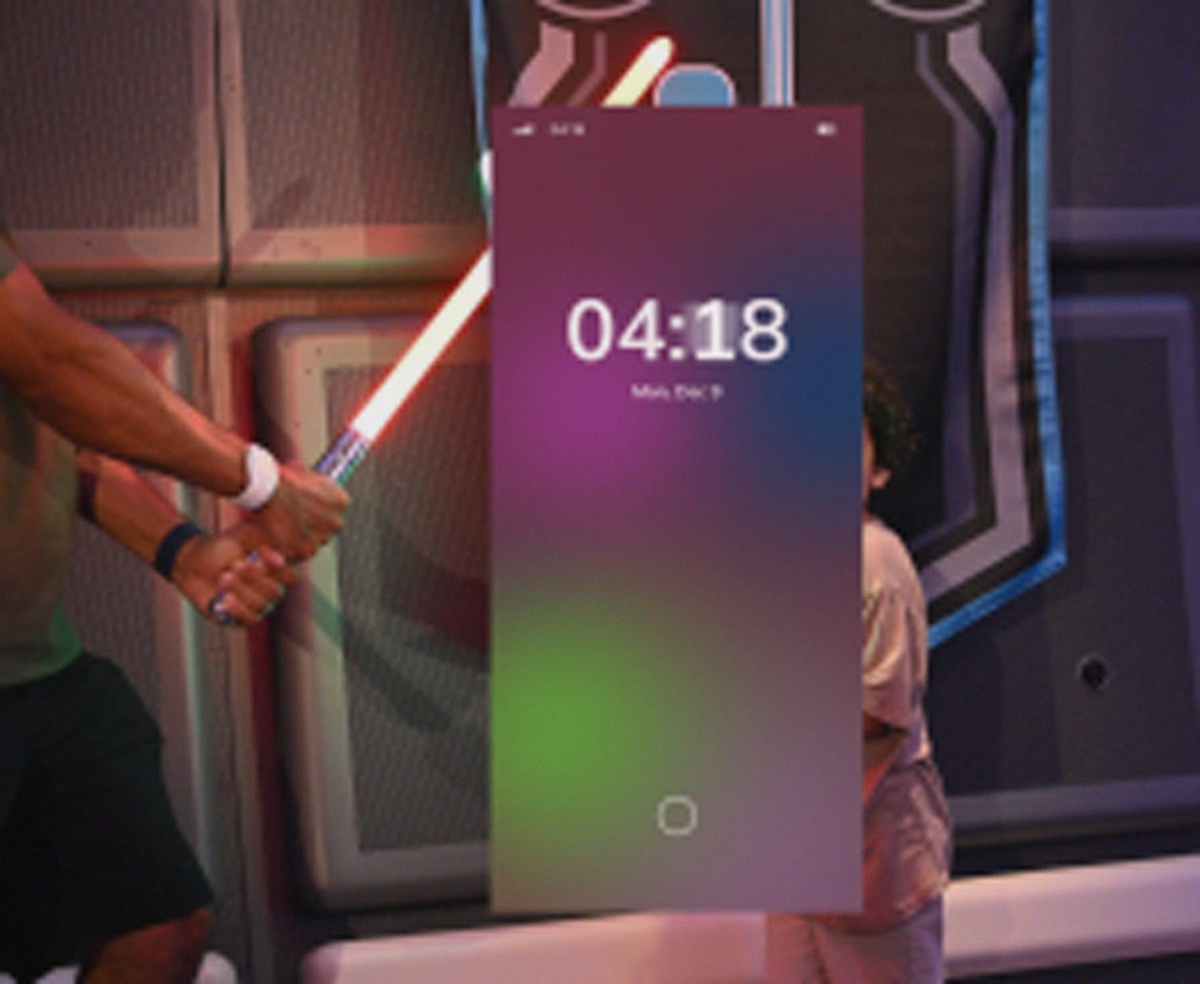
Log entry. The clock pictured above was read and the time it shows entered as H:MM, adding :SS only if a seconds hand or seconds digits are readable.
4:18
